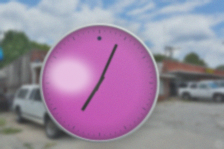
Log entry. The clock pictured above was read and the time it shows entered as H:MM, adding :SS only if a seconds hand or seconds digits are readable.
7:04
